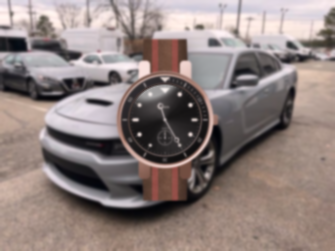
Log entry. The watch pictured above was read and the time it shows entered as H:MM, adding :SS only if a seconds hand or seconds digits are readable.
11:25
